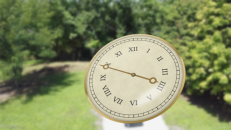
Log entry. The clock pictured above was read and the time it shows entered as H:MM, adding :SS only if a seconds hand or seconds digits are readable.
3:49
